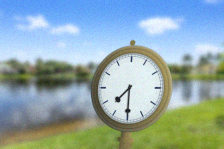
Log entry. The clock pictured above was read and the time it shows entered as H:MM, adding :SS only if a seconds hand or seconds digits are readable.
7:30
